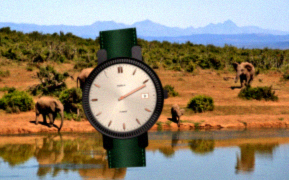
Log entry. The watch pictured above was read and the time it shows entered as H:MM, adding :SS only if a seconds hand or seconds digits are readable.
2:11
